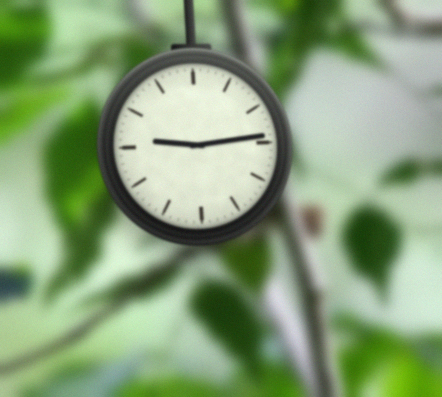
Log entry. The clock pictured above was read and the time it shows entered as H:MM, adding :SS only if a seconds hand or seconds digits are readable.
9:14
